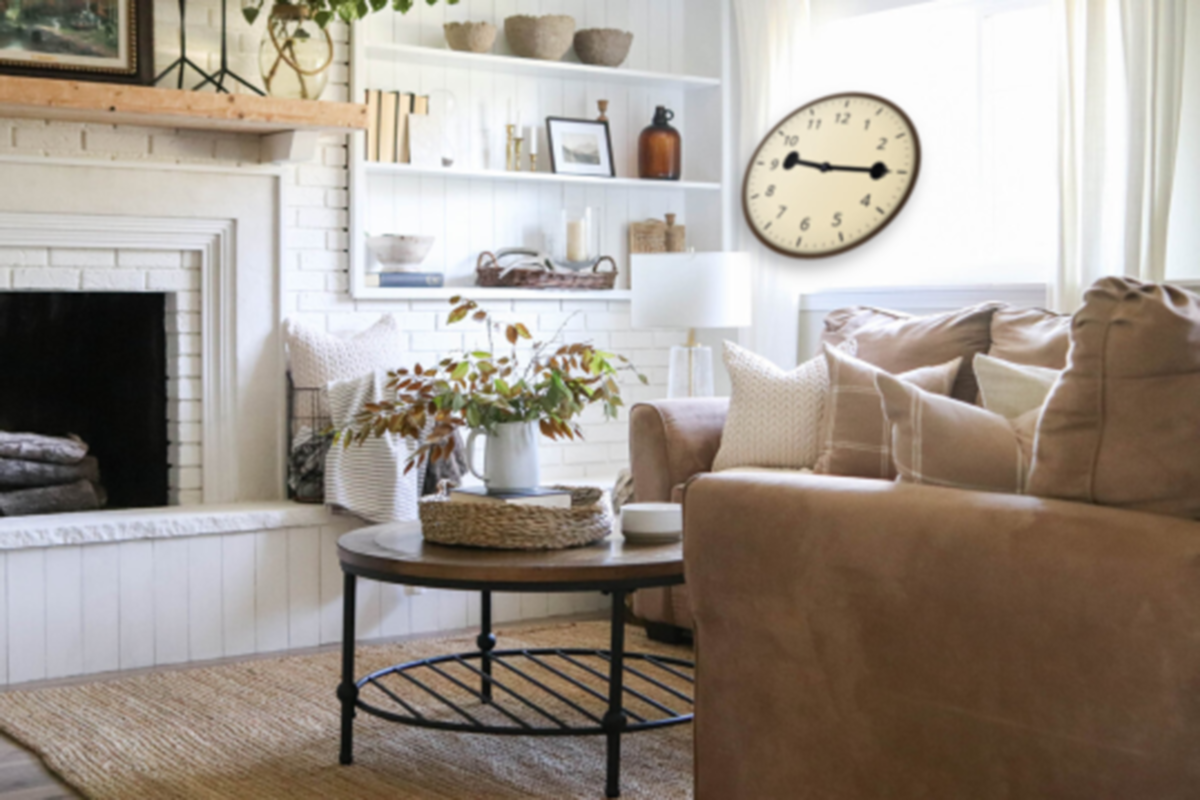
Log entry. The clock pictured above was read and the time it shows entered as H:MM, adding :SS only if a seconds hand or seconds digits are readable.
9:15
